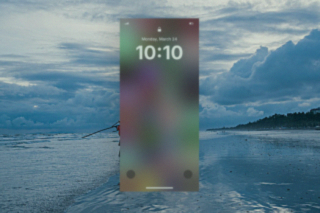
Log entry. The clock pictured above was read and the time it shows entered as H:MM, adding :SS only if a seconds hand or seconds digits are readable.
10:10
